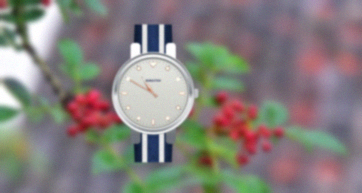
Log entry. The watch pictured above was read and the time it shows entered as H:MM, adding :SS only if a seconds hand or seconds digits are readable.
10:50
